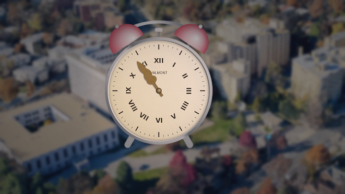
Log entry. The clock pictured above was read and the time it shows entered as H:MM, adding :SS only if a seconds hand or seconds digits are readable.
10:54
